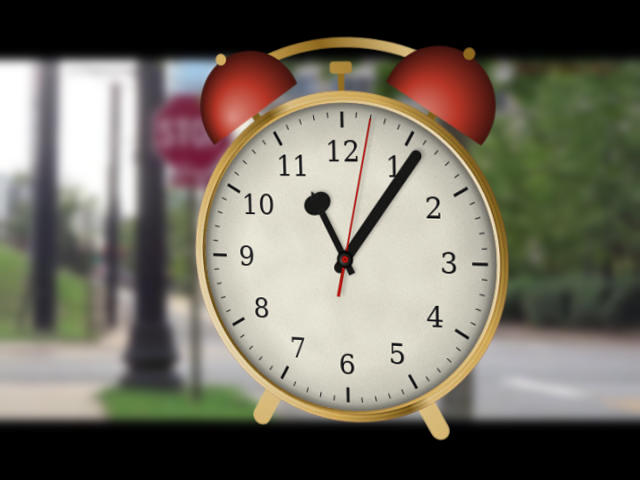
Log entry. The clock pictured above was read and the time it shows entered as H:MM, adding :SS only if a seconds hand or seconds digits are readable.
11:06:02
